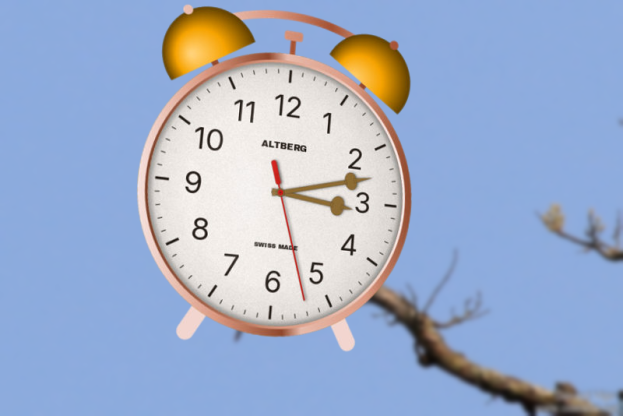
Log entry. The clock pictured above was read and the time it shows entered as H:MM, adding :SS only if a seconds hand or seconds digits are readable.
3:12:27
